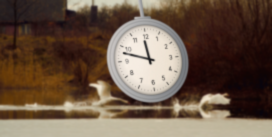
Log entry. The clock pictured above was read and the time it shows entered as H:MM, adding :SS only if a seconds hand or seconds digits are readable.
11:48
